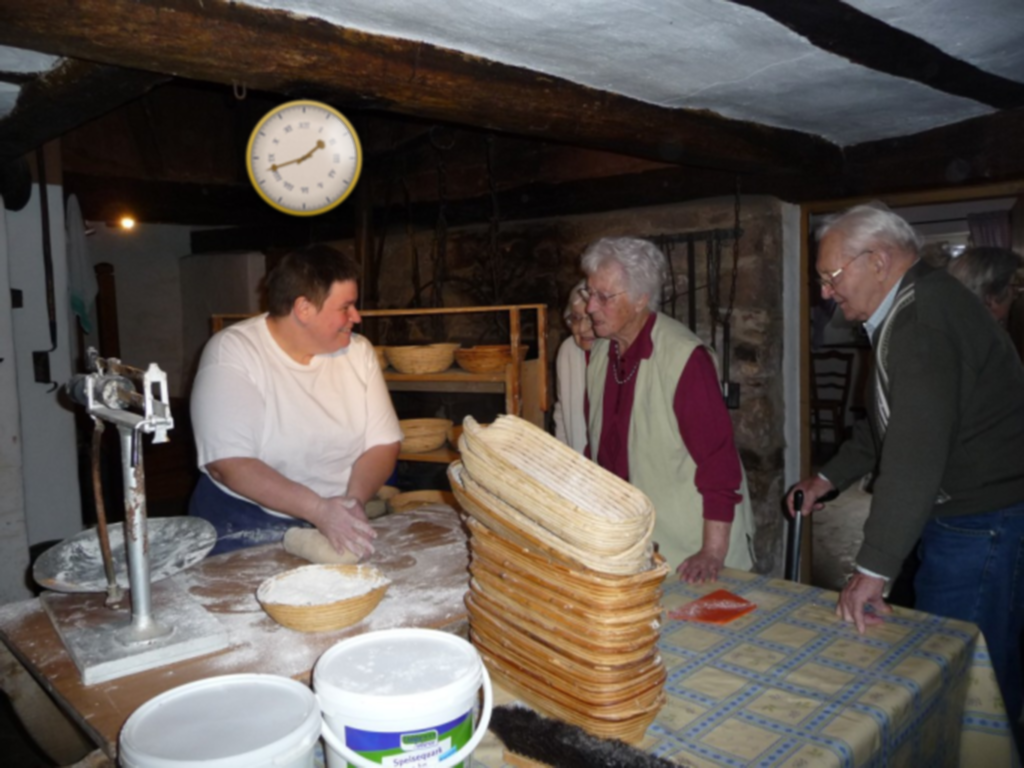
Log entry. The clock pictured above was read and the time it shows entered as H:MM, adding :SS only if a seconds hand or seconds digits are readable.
1:42
